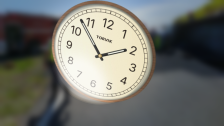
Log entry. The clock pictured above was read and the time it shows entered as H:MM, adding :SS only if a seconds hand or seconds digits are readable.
1:53
